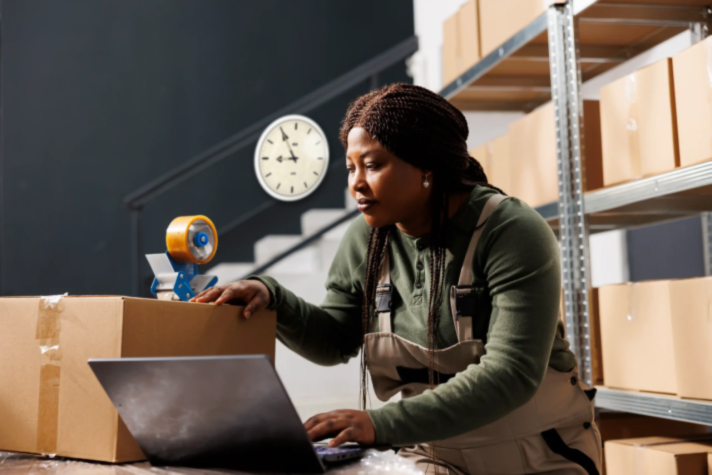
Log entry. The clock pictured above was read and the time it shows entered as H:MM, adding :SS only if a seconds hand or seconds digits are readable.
8:55
